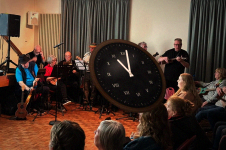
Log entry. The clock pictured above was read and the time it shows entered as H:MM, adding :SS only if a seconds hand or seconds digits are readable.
11:02
